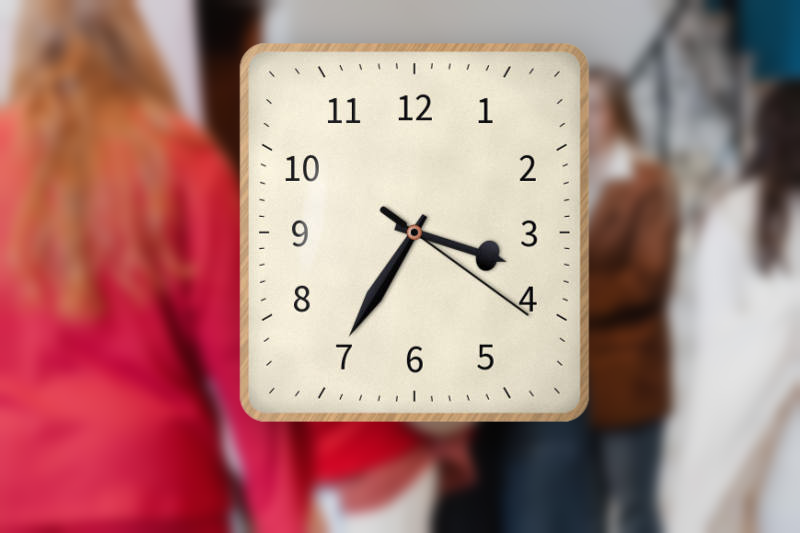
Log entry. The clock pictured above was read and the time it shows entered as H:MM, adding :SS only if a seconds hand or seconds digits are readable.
3:35:21
